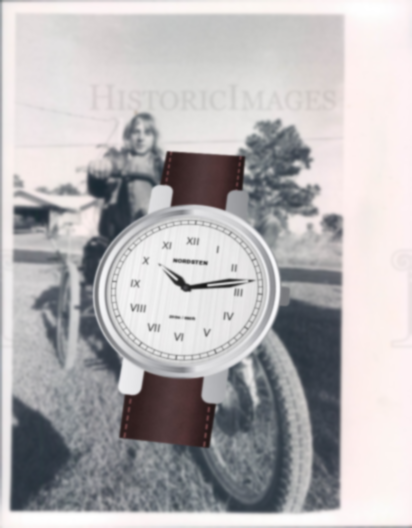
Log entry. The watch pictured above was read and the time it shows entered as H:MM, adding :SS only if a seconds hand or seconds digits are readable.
10:13
